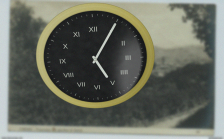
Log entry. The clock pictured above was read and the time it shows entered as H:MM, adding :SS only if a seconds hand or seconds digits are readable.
5:05
